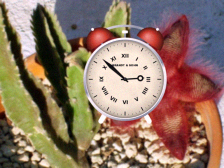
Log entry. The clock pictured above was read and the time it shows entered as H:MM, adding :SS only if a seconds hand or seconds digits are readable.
2:52
